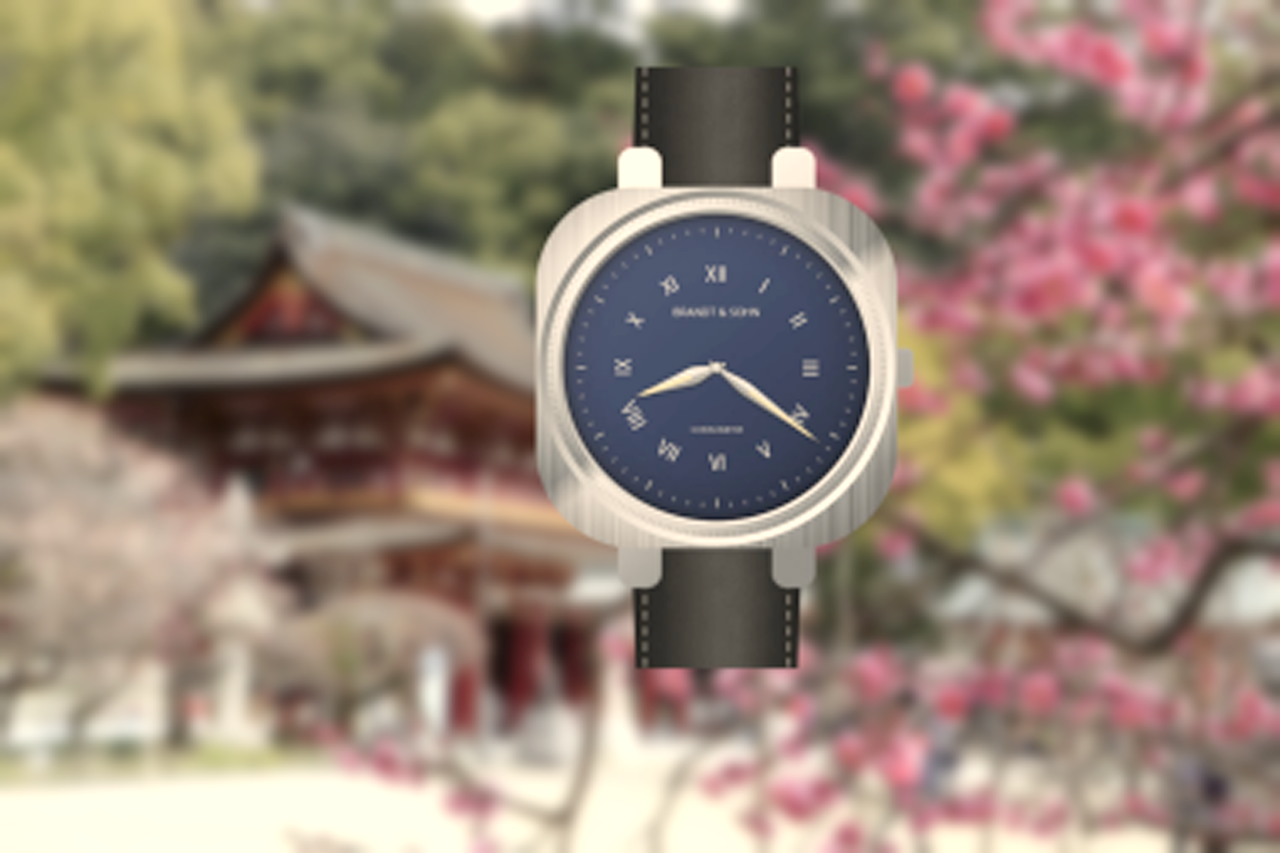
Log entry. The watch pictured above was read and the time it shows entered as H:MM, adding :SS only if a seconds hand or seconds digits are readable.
8:21
